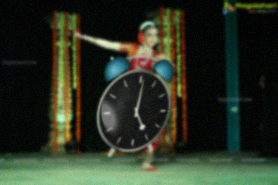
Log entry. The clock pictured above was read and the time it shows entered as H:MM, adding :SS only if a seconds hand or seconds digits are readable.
5:01
